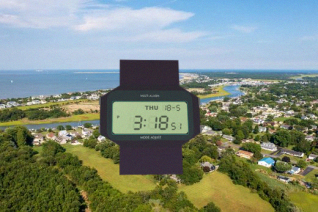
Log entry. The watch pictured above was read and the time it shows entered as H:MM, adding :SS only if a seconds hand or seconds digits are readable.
3:18:51
